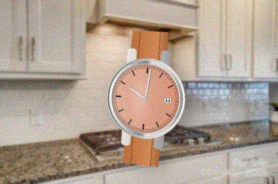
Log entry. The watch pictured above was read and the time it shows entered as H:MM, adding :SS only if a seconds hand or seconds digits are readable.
10:01
